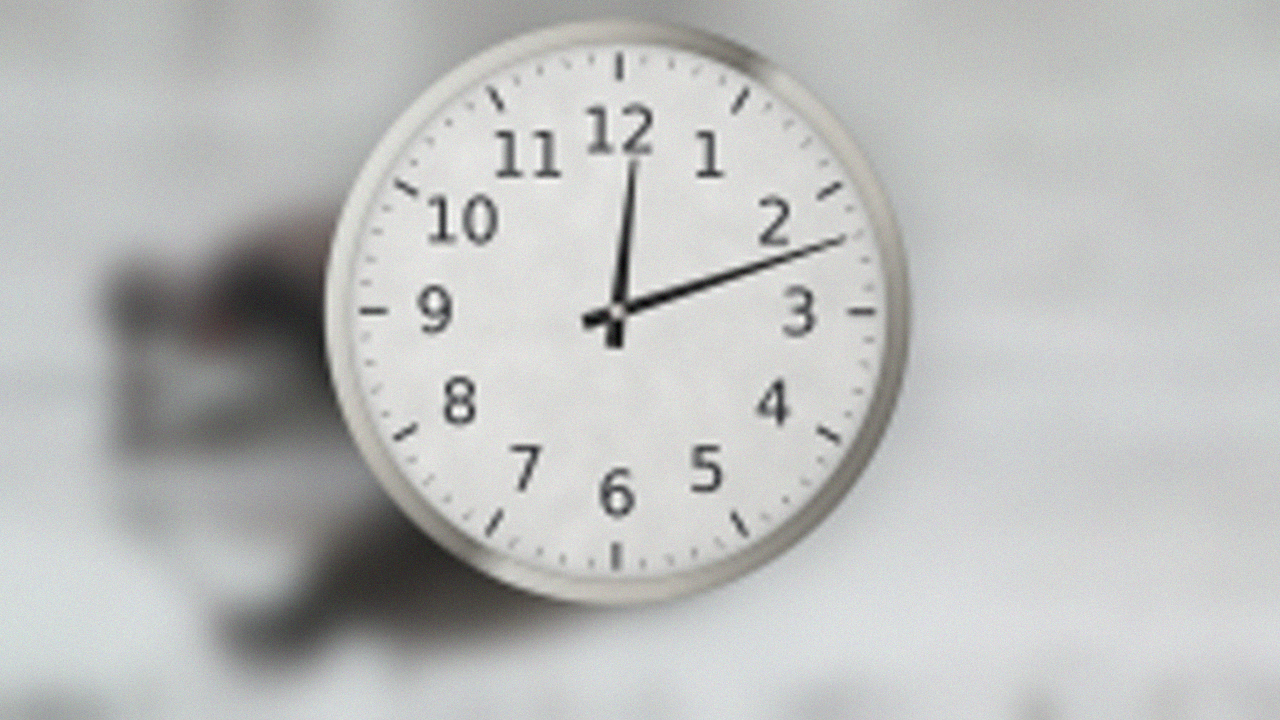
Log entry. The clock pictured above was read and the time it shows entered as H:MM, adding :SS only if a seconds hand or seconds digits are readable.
12:12
